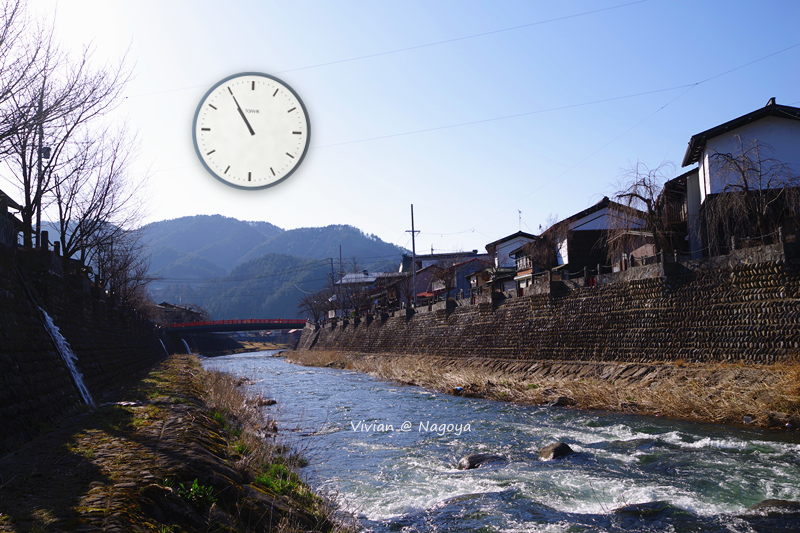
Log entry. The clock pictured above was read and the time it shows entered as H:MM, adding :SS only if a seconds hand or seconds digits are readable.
10:55
